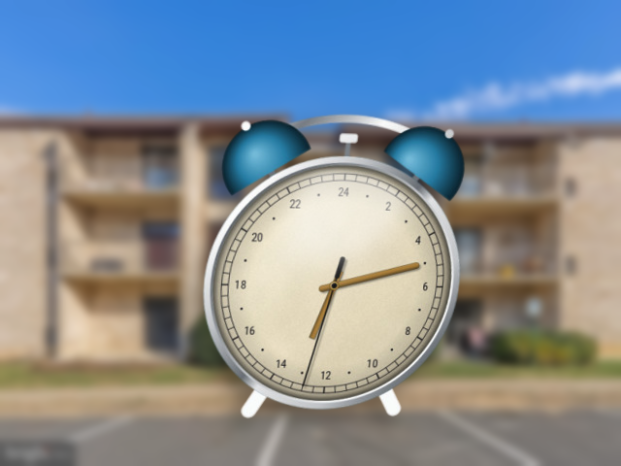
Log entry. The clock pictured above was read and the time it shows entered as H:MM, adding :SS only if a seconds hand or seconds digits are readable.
13:12:32
